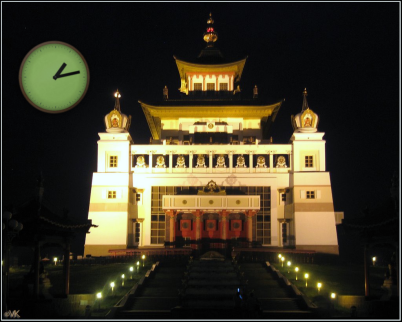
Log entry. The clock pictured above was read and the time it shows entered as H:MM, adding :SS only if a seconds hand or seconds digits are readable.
1:13
